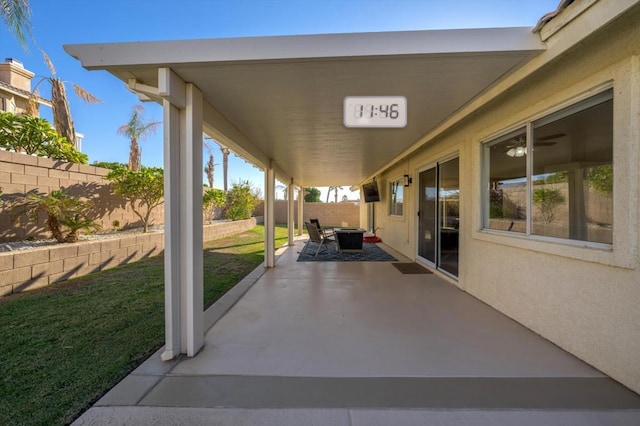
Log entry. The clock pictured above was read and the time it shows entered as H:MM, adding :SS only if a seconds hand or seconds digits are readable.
11:46
